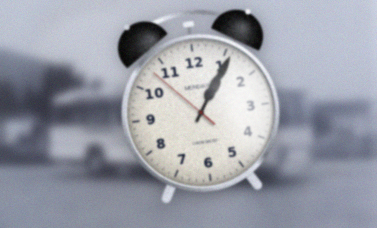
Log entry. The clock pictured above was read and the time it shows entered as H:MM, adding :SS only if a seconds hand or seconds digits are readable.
1:05:53
